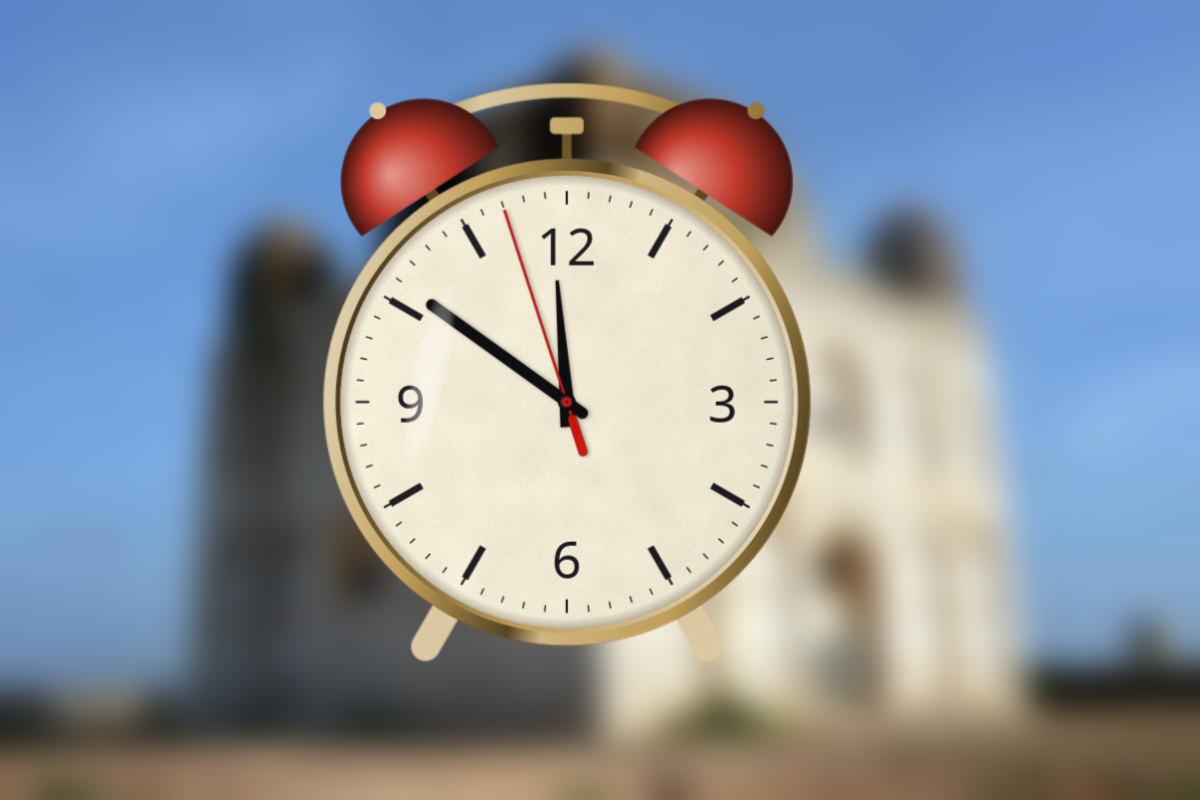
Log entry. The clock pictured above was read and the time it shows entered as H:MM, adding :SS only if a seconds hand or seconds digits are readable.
11:50:57
